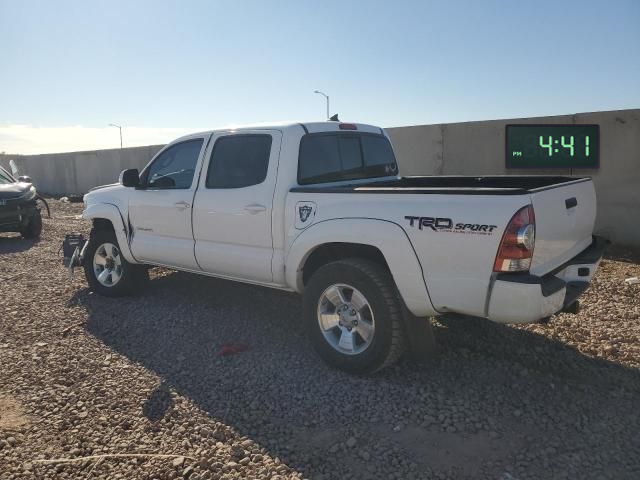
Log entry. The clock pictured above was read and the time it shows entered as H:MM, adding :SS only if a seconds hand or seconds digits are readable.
4:41
